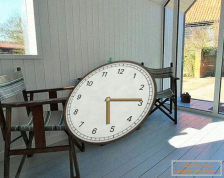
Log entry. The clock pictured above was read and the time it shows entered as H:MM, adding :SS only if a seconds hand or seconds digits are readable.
5:14
